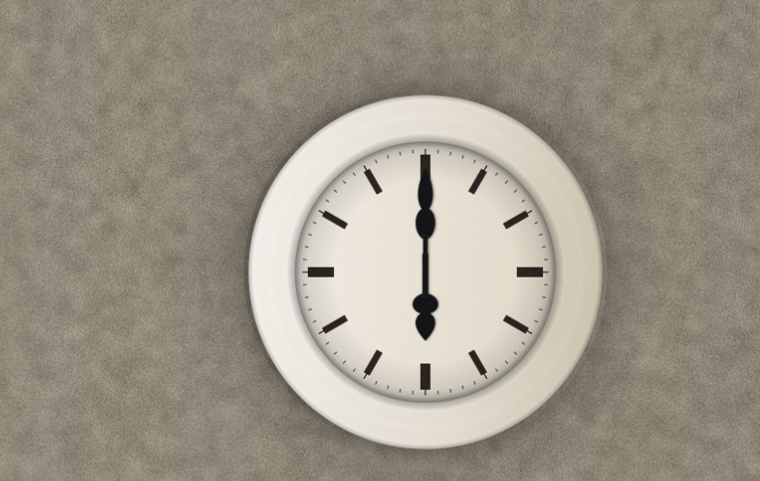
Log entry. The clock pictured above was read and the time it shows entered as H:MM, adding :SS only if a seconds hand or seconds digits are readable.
6:00
